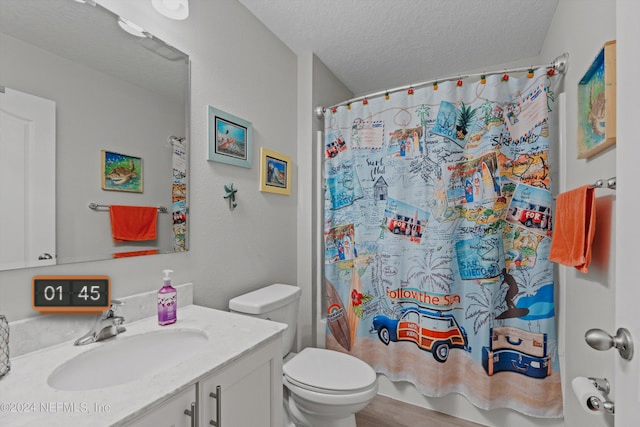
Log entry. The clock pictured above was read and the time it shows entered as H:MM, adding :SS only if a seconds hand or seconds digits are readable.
1:45
